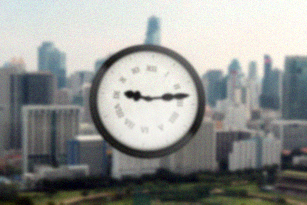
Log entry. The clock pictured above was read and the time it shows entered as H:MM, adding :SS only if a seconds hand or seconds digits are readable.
9:13
